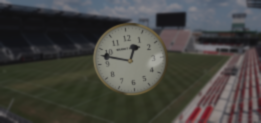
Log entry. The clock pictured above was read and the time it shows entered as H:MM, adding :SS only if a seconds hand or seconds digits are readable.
12:48
